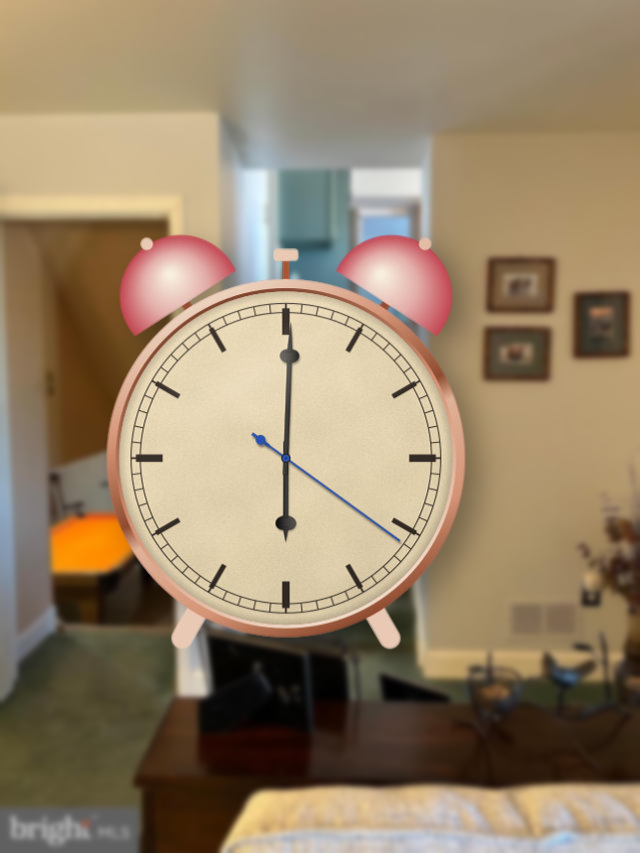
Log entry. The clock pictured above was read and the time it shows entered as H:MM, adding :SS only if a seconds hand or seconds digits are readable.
6:00:21
